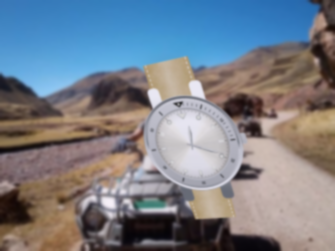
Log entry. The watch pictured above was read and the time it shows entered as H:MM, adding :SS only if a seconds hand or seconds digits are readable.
12:19
